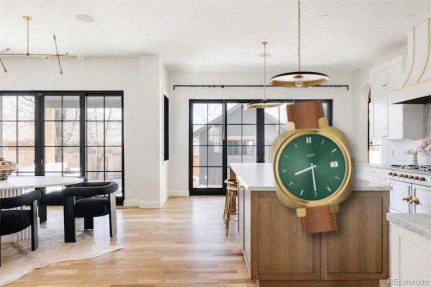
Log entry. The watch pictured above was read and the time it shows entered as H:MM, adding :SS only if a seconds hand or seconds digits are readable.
8:30
